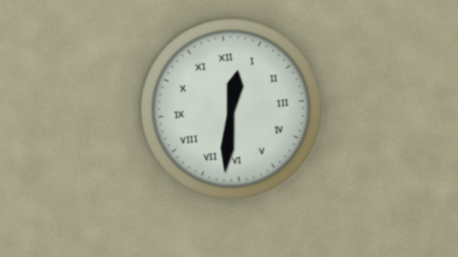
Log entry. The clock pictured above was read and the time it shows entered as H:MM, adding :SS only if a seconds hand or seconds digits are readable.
12:32
